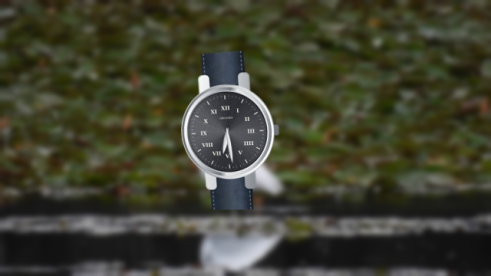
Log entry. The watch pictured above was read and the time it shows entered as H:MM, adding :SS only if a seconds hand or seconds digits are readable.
6:29
